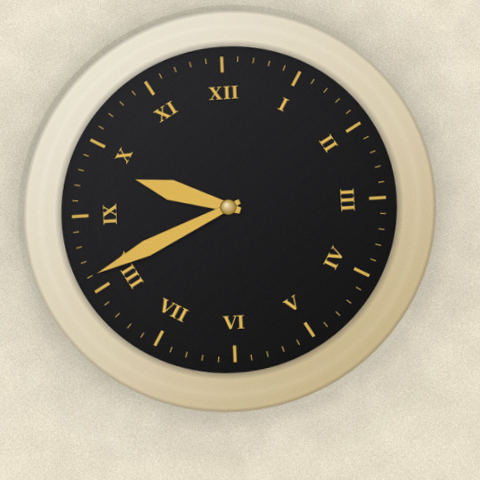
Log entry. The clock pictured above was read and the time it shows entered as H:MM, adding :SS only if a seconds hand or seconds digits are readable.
9:41
